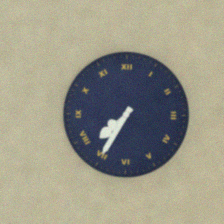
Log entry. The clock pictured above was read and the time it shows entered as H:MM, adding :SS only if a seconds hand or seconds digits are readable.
7:35
